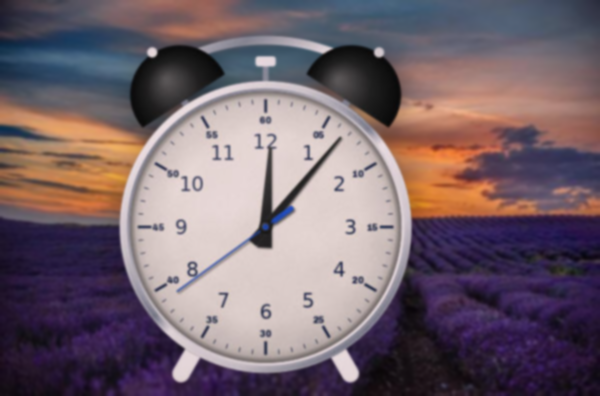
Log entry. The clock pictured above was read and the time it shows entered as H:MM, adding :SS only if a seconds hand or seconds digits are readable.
12:06:39
